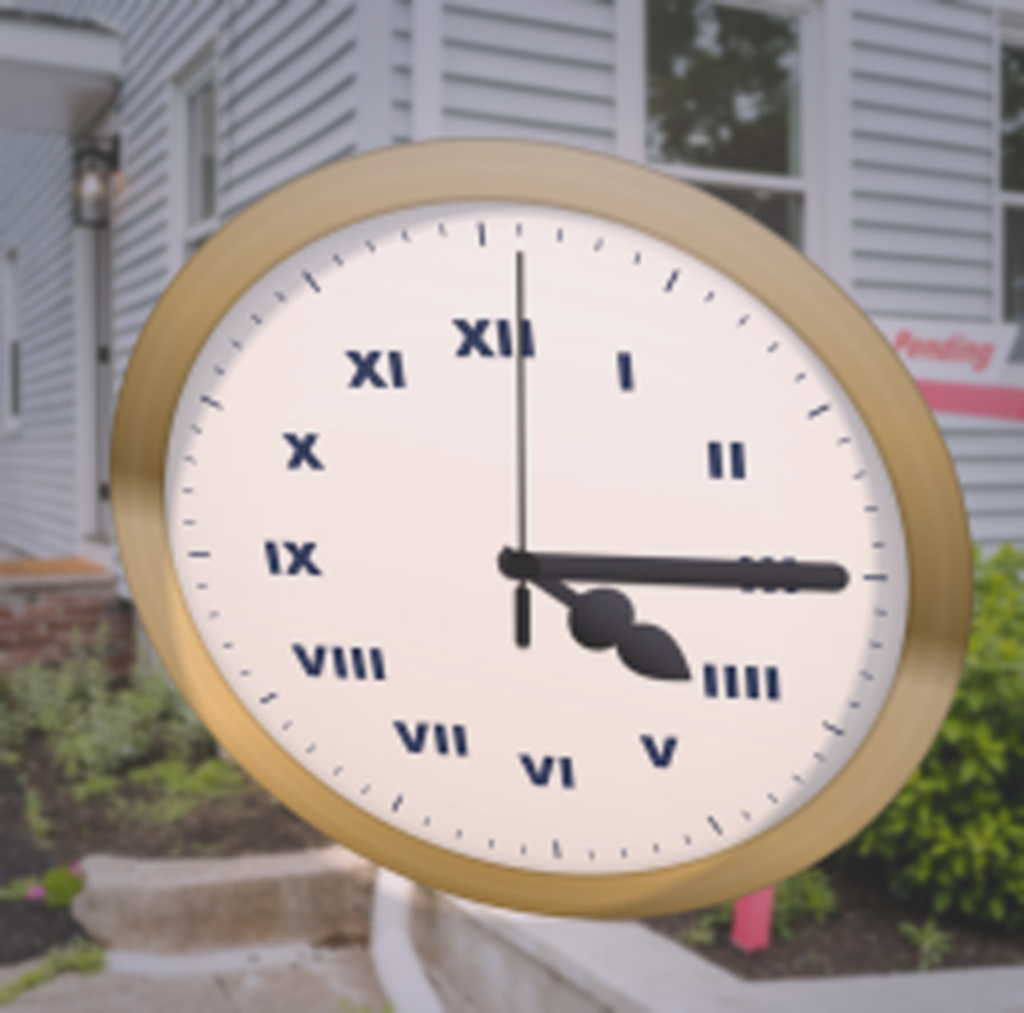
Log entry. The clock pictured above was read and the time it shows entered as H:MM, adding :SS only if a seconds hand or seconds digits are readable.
4:15:01
